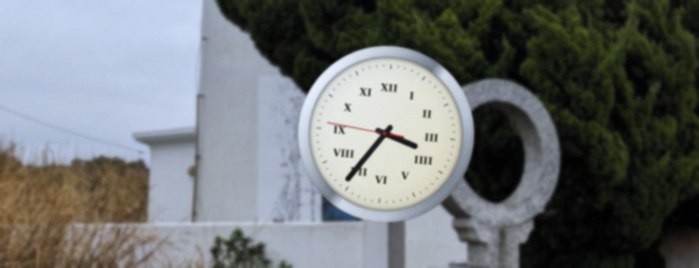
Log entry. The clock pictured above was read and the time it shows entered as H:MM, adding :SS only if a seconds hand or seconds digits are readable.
3:35:46
